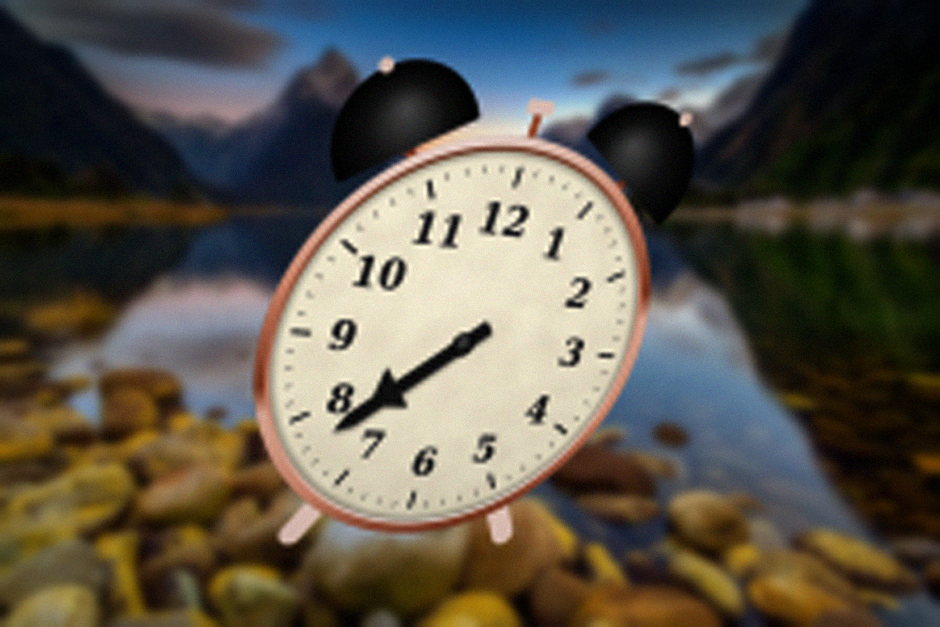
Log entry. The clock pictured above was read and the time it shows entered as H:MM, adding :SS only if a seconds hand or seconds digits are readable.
7:38
